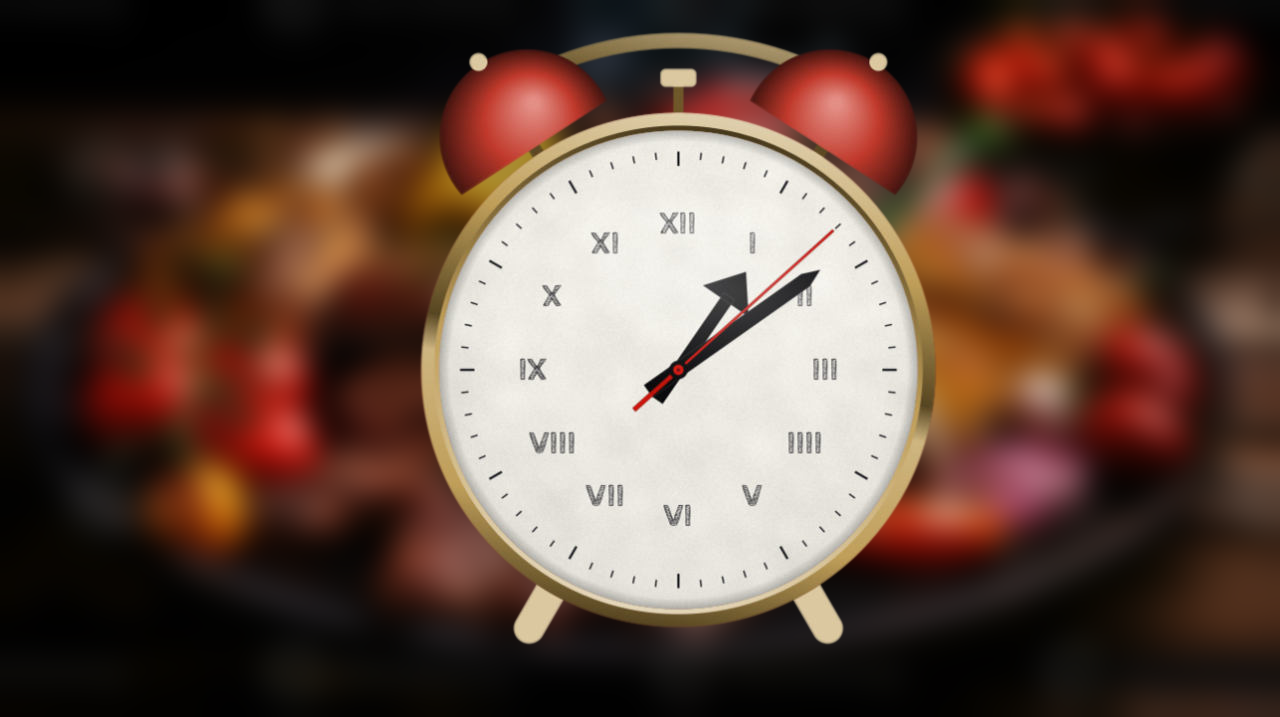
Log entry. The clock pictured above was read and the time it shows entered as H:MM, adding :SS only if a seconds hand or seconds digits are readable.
1:09:08
